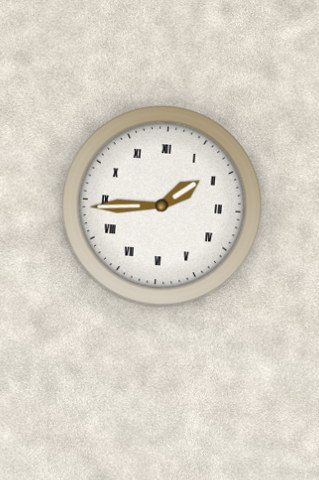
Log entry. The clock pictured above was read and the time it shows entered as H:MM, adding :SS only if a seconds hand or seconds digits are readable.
1:44
